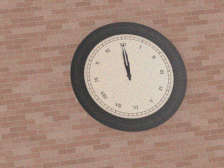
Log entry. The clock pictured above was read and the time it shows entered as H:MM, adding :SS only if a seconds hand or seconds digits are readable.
12:00
